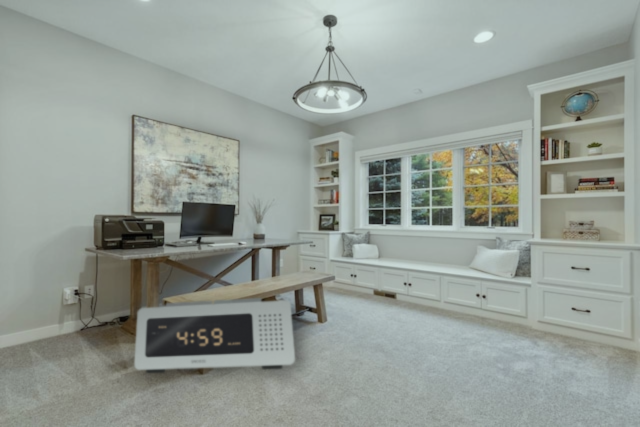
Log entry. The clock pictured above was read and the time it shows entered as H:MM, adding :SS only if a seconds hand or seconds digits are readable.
4:59
